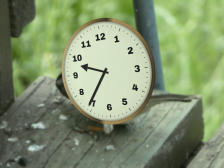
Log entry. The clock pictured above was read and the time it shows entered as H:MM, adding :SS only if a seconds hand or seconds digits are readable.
9:36
